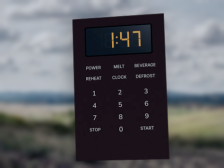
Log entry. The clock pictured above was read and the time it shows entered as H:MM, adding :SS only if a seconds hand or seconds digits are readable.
1:47
